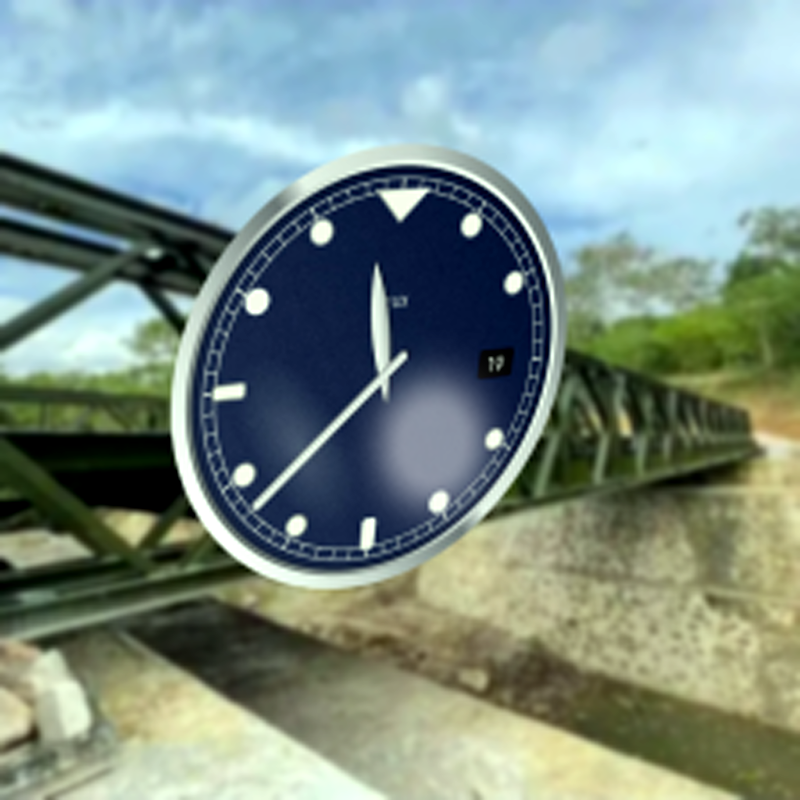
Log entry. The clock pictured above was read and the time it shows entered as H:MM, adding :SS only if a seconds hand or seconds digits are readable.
11:38
